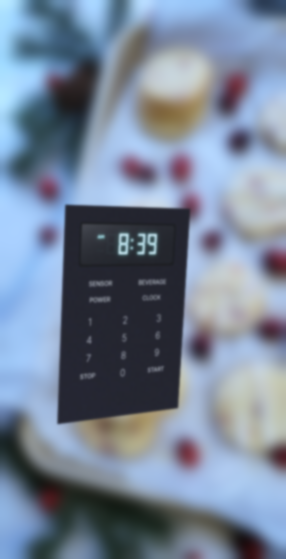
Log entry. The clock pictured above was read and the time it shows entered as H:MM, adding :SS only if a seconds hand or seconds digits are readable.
8:39
